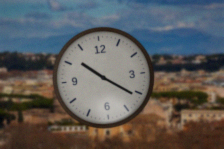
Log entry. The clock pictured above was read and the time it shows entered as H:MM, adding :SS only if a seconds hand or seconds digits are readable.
10:21
